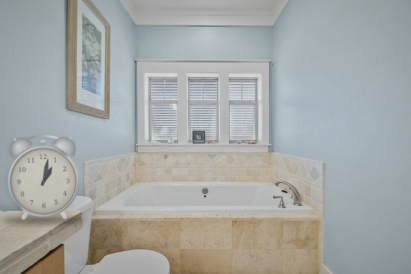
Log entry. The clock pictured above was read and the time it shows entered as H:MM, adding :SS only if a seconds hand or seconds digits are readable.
1:02
